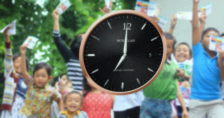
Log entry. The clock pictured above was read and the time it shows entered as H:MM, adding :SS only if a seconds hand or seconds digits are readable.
7:00
